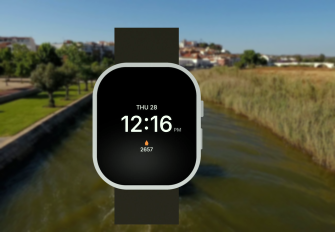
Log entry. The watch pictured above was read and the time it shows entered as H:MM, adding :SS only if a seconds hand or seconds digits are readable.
12:16
